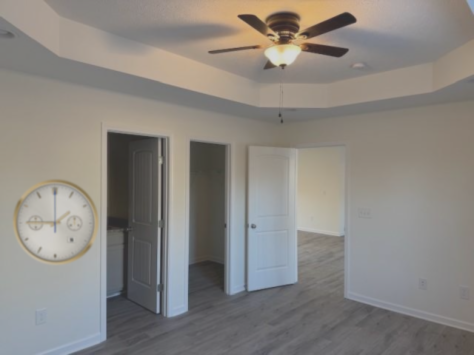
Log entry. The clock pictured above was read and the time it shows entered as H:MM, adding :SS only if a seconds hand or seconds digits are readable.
1:45
